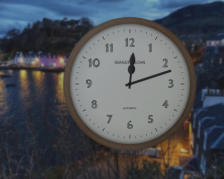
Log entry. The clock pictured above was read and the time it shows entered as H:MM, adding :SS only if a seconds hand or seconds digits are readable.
12:12
